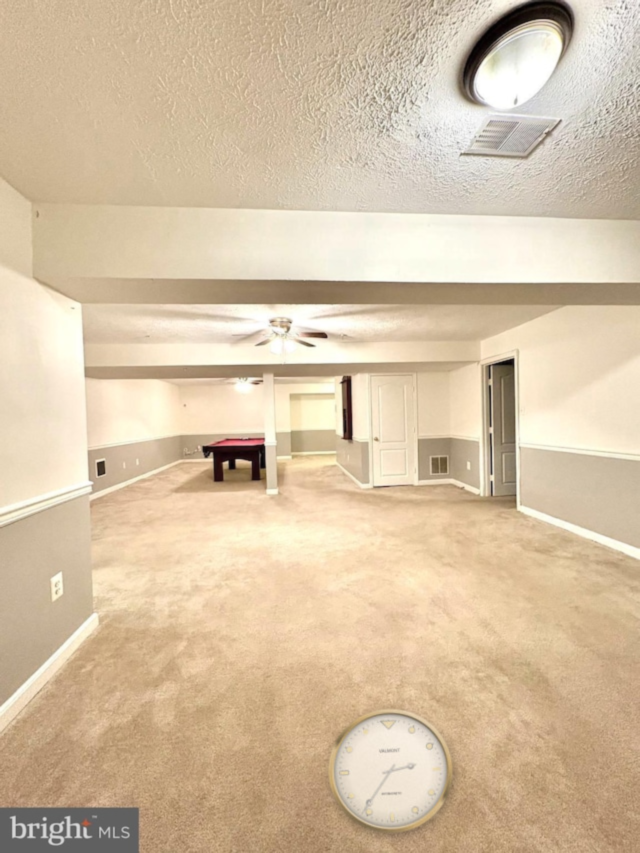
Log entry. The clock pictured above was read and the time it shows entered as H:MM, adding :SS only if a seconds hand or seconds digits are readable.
2:36
